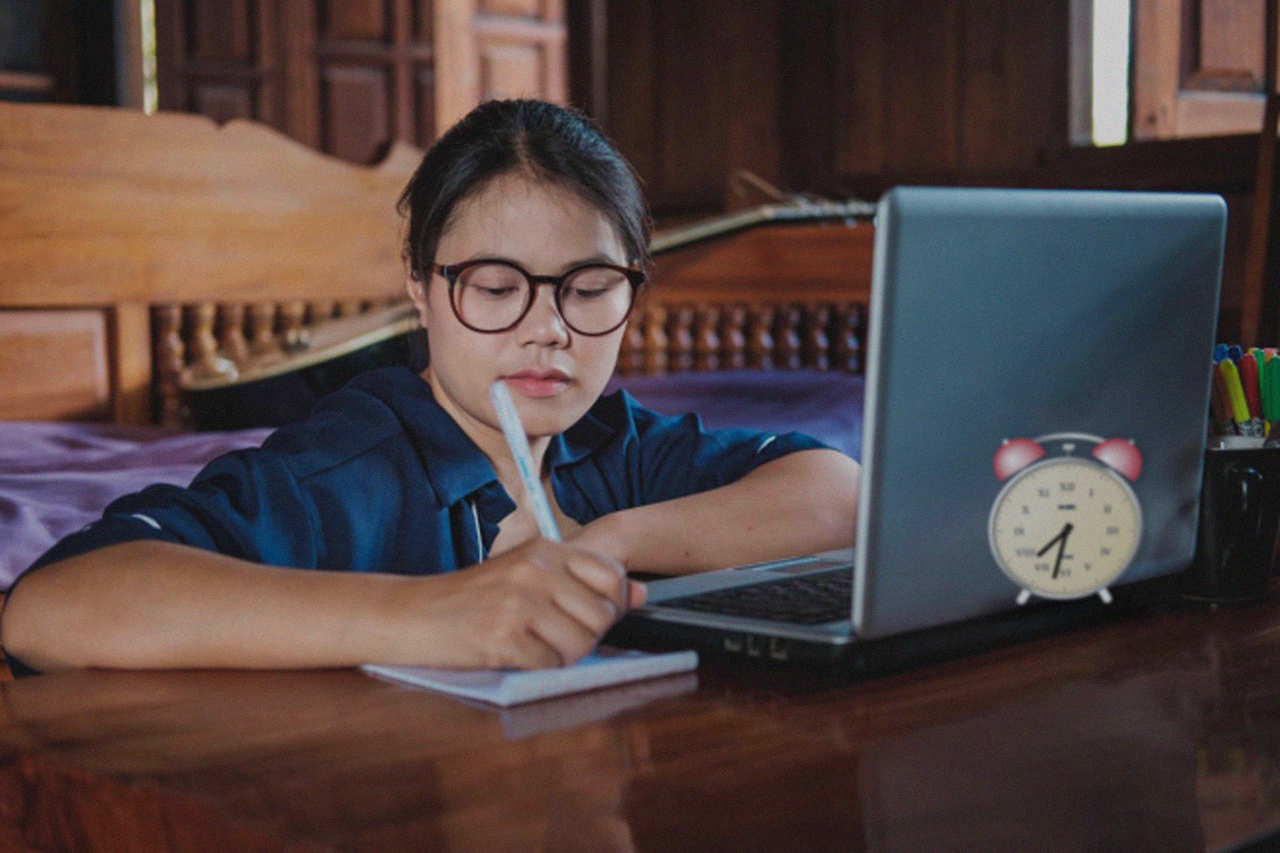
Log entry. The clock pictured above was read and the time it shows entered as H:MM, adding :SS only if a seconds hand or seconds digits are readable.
7:32
